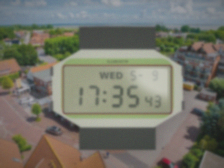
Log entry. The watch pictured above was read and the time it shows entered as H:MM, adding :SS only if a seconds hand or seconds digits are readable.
17:35:43
